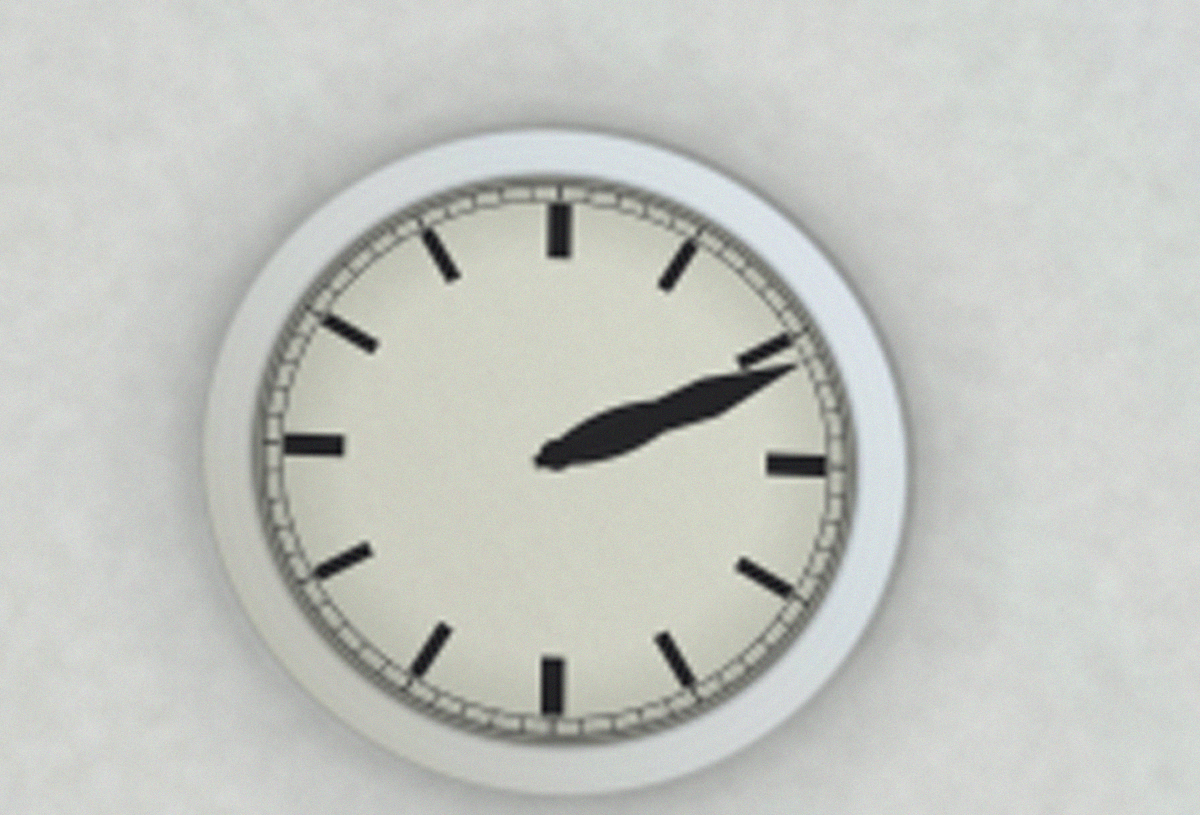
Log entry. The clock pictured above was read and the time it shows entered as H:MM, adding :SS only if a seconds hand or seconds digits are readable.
2:11
